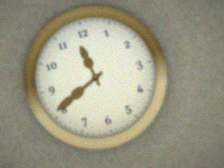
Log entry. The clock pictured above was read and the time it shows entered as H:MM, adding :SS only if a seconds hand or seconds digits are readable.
11:41
